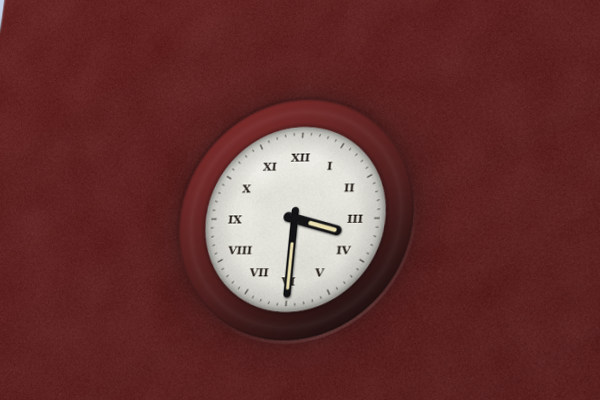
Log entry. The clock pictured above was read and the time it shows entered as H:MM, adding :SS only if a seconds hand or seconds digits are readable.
3:30
